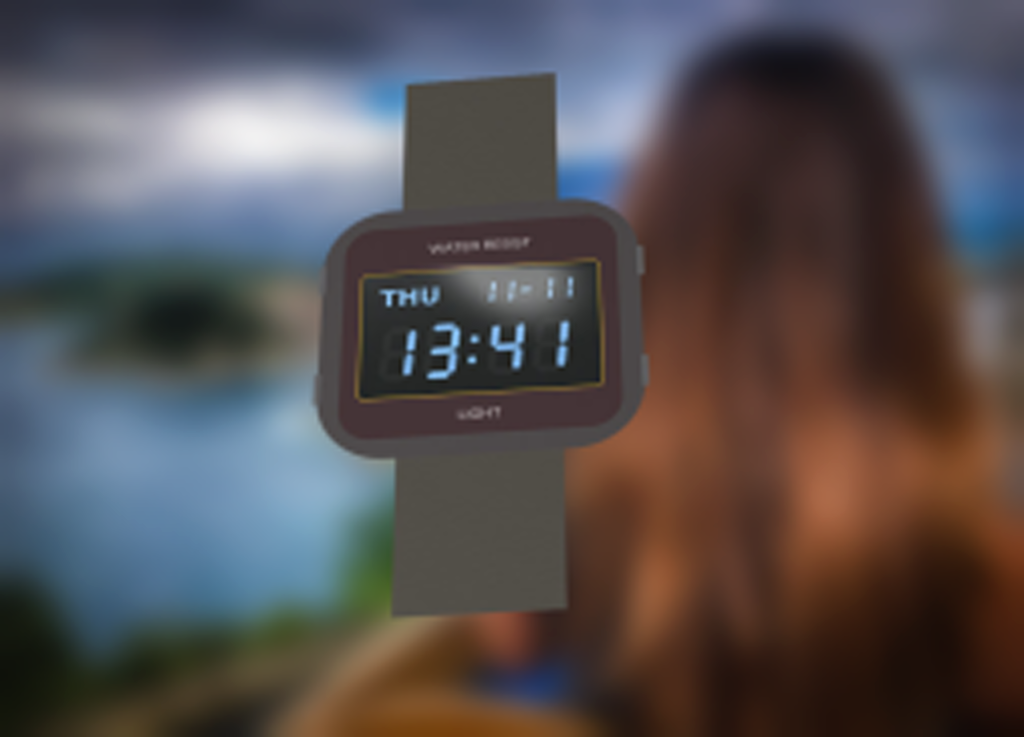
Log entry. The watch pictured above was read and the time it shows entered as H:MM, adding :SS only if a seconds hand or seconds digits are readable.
13:41
